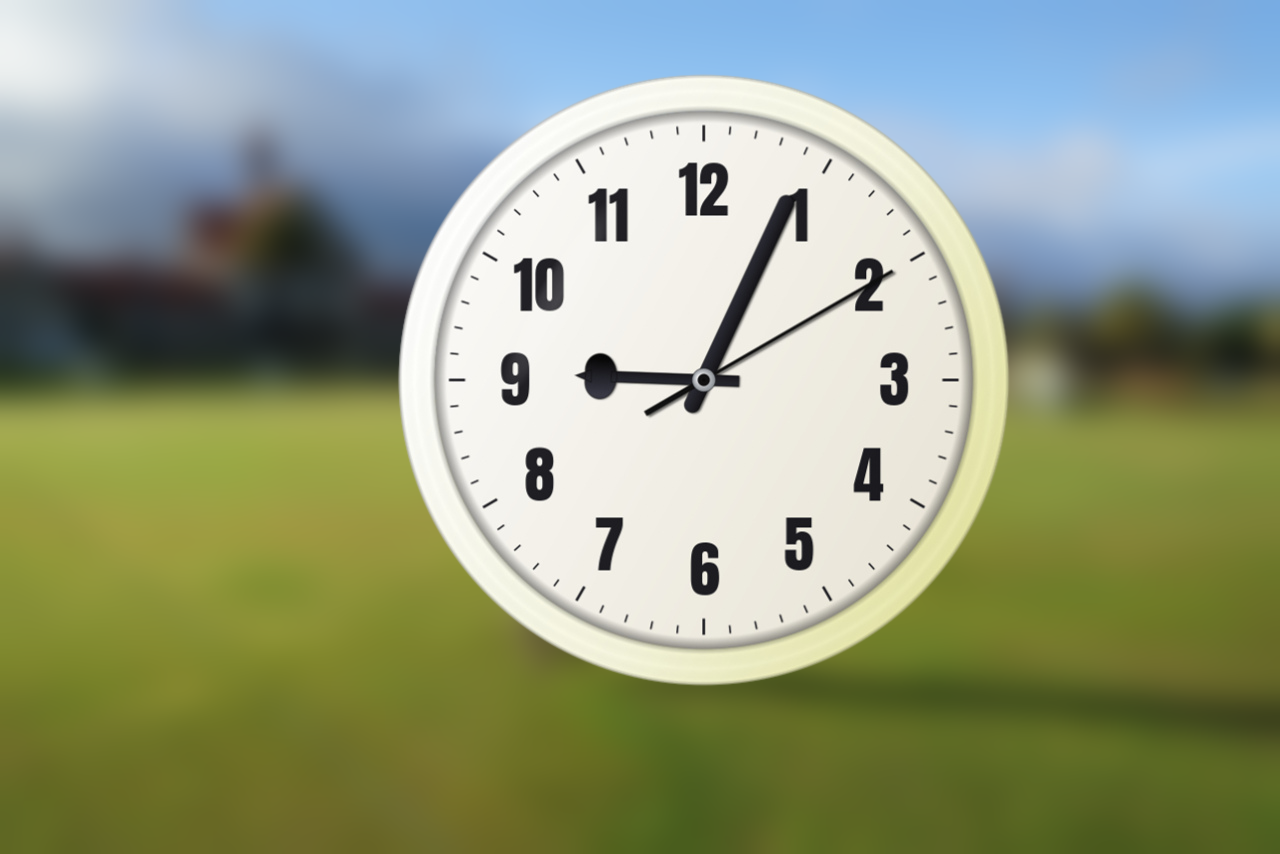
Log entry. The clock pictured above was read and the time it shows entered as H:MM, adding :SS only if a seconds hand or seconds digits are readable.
9:04:10
